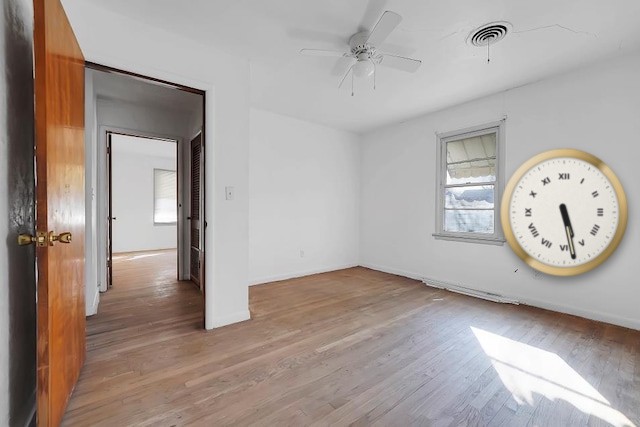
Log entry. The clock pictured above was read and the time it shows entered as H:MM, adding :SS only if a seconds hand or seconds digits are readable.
5:28
